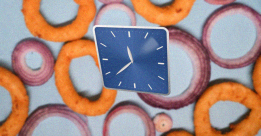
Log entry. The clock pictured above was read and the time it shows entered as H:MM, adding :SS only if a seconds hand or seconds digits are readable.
11:38
